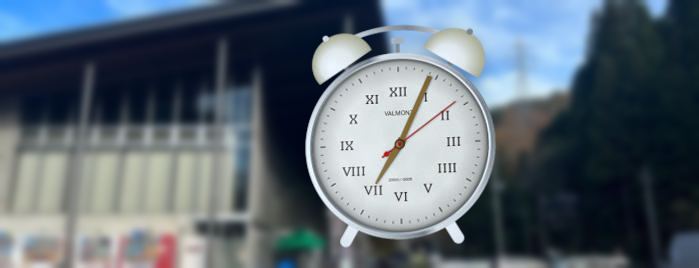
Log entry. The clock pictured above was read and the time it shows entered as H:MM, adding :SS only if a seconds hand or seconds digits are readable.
7:04:09
